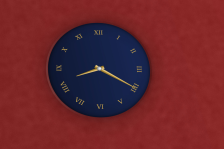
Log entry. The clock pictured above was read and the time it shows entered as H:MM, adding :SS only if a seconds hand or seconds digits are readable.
8:20
